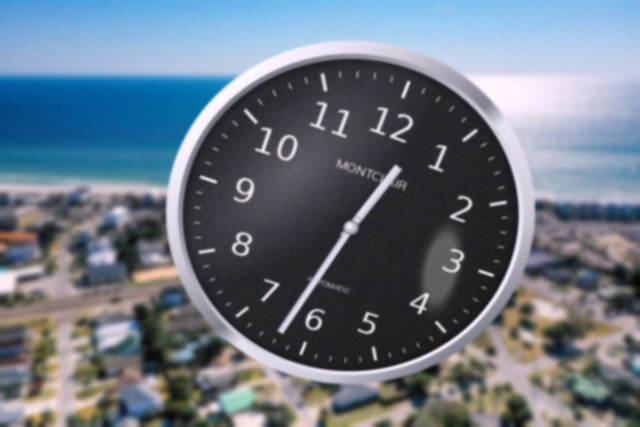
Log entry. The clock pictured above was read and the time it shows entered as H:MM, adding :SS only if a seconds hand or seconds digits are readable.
12:32
